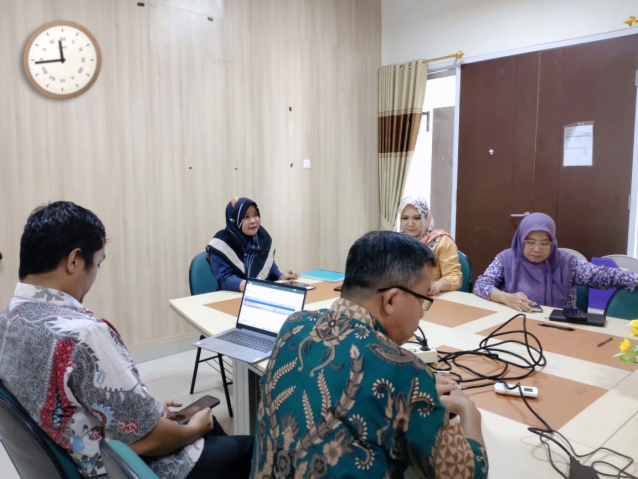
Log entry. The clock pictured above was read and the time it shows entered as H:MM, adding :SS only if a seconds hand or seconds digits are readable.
11:44
